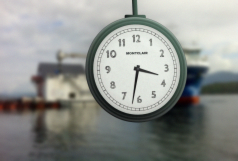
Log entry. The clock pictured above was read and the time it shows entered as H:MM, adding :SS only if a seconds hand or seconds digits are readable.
3:32
